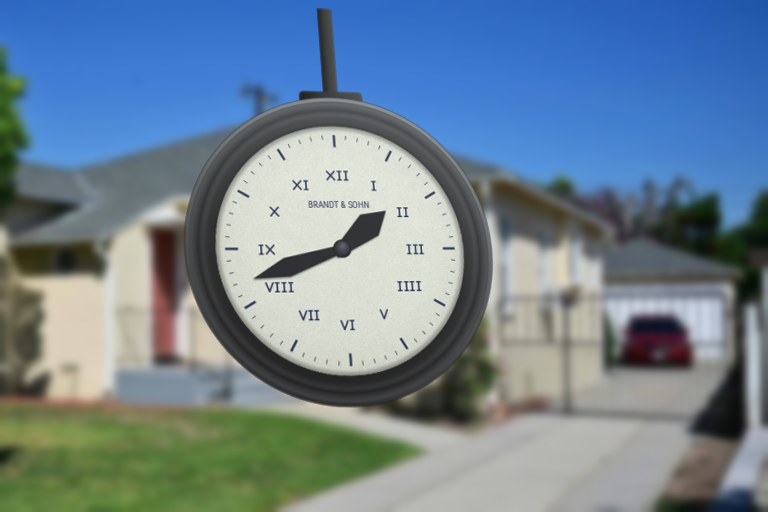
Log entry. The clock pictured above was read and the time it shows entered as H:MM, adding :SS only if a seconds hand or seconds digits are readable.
1:42
